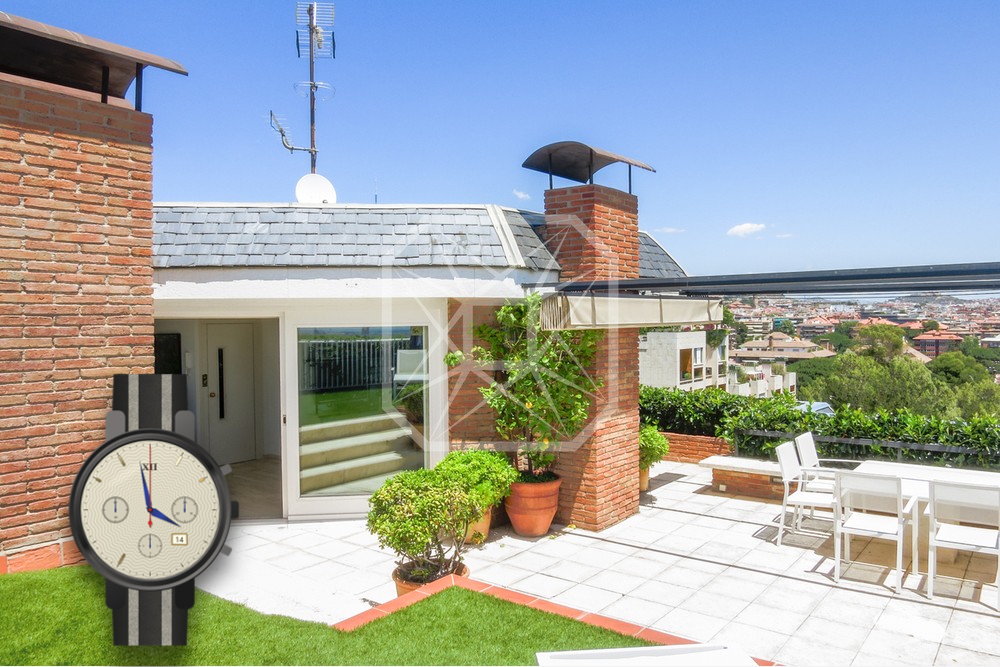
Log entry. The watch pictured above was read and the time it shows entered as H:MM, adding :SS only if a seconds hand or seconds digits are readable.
3:58
